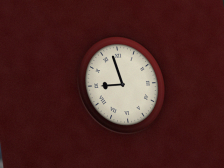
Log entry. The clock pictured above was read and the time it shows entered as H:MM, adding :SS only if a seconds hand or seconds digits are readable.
8:58
